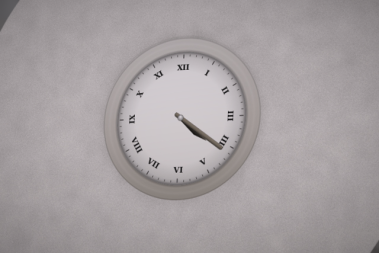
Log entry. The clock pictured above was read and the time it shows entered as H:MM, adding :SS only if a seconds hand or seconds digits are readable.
4:21
